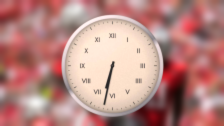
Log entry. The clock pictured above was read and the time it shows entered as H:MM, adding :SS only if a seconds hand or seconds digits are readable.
6:32
